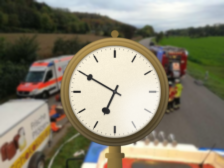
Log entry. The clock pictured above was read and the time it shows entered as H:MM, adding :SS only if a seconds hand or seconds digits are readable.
6:50
